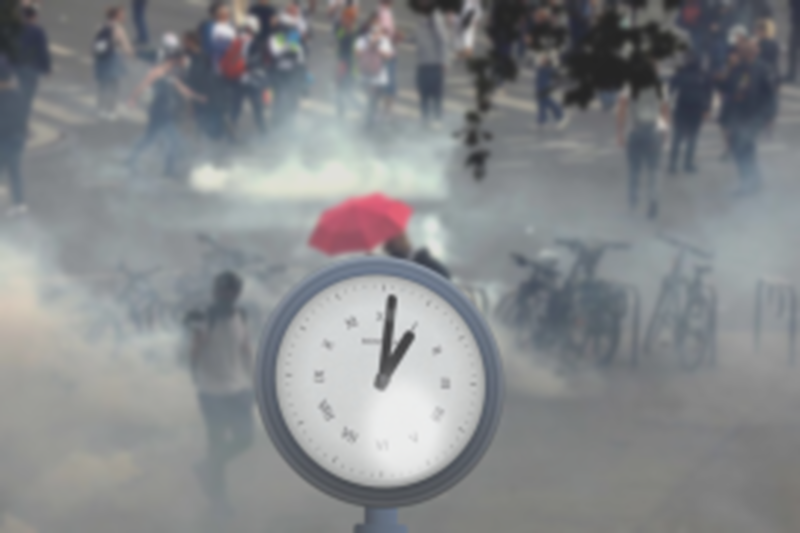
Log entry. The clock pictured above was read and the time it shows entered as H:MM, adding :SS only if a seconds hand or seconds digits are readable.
1:01
